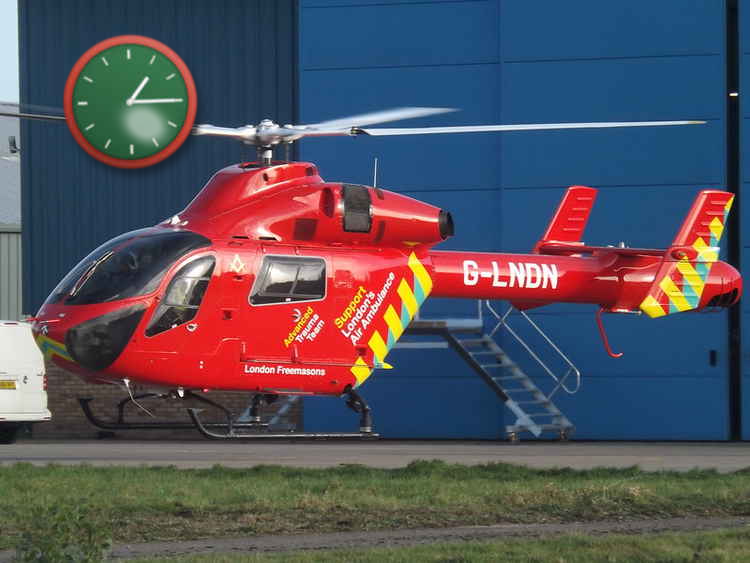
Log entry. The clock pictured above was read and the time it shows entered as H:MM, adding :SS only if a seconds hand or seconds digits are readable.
1:15
